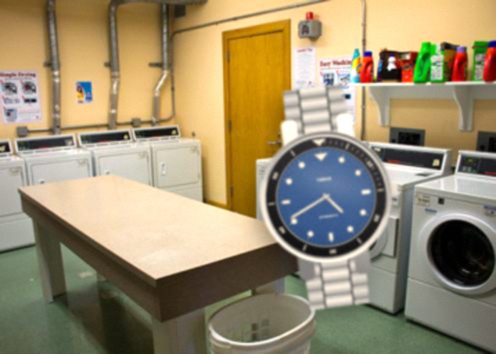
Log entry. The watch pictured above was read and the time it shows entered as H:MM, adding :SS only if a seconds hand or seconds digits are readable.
4:41
